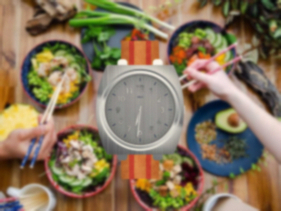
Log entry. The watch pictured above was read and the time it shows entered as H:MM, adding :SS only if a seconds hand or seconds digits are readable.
6:31
